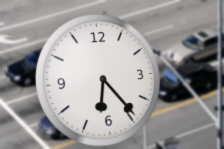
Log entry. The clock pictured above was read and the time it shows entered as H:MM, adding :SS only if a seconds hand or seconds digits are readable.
6:24
